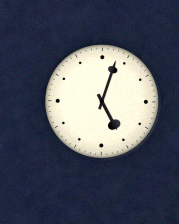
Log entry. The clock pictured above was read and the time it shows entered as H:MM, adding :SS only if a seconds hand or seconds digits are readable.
5:03
